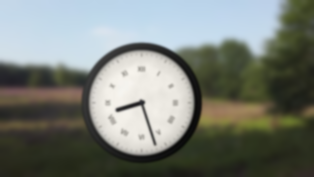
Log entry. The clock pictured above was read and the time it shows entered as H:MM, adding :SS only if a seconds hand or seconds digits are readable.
8:27
